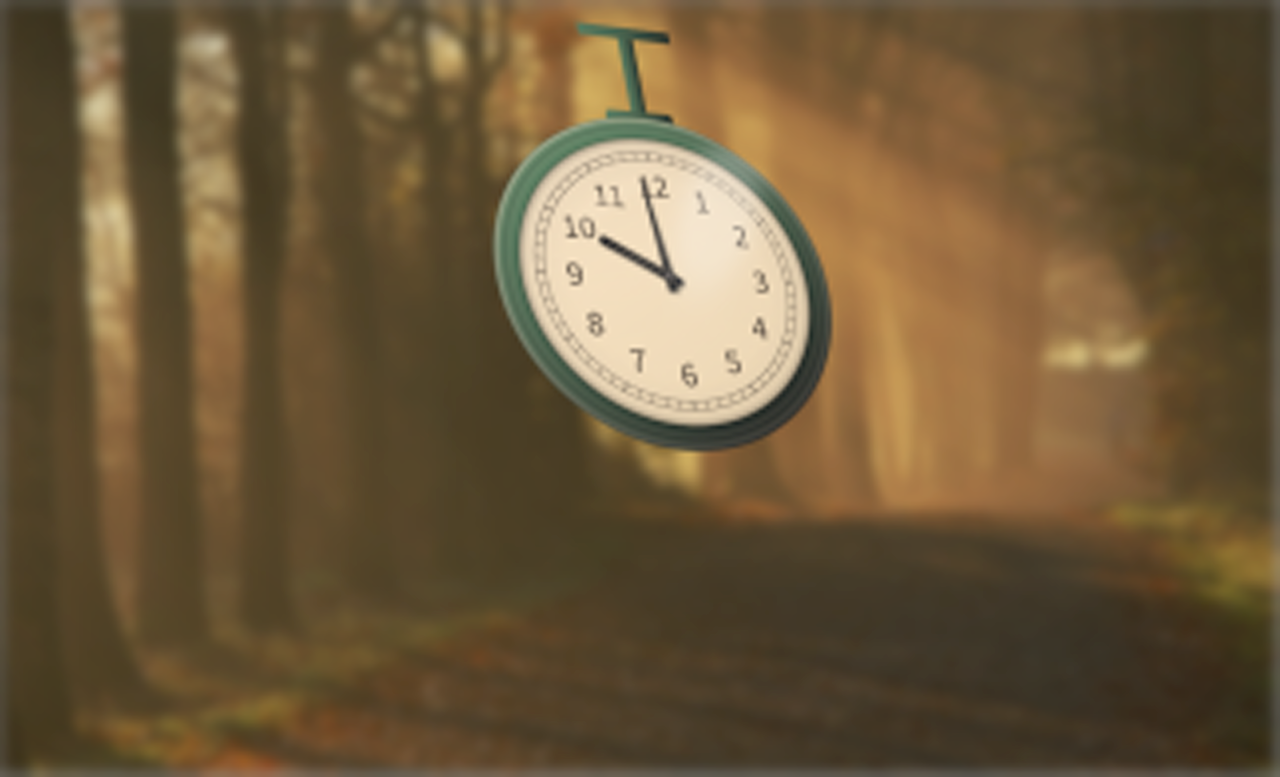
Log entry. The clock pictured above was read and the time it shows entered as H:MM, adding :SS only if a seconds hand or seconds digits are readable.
9:59
